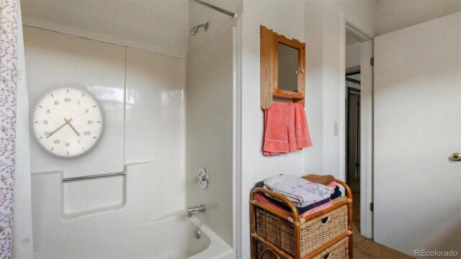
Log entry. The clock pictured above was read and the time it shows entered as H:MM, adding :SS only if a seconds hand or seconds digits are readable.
4:39
